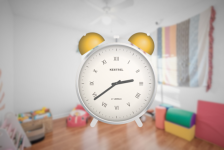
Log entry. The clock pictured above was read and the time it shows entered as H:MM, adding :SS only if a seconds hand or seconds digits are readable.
2:39
